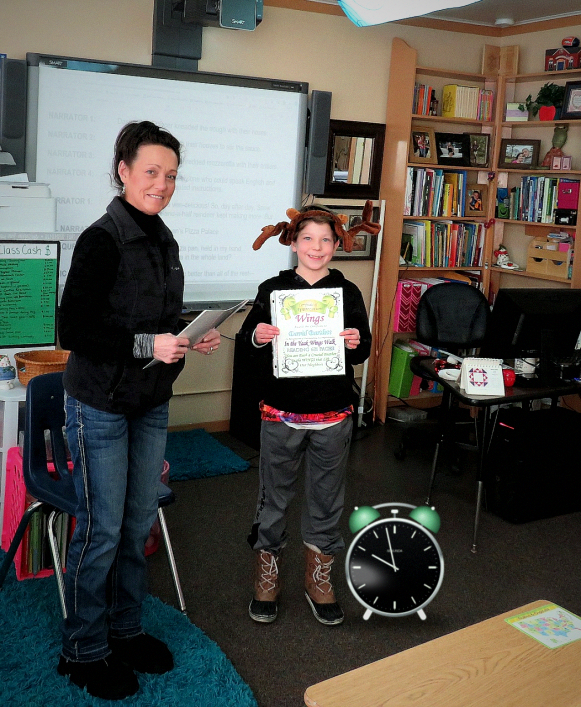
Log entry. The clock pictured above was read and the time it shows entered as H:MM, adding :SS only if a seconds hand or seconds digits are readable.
9:58
